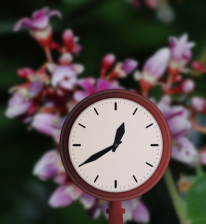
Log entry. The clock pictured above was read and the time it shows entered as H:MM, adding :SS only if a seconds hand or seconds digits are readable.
12:40
